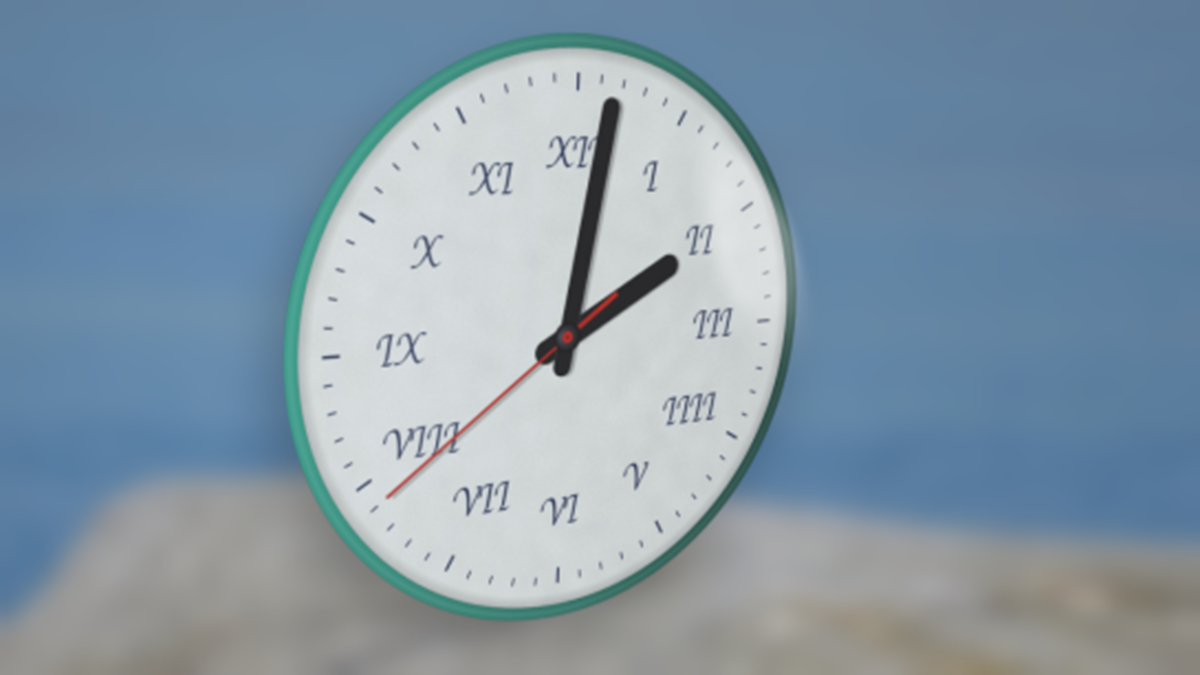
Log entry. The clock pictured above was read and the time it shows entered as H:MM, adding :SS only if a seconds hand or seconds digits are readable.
2:01:39
